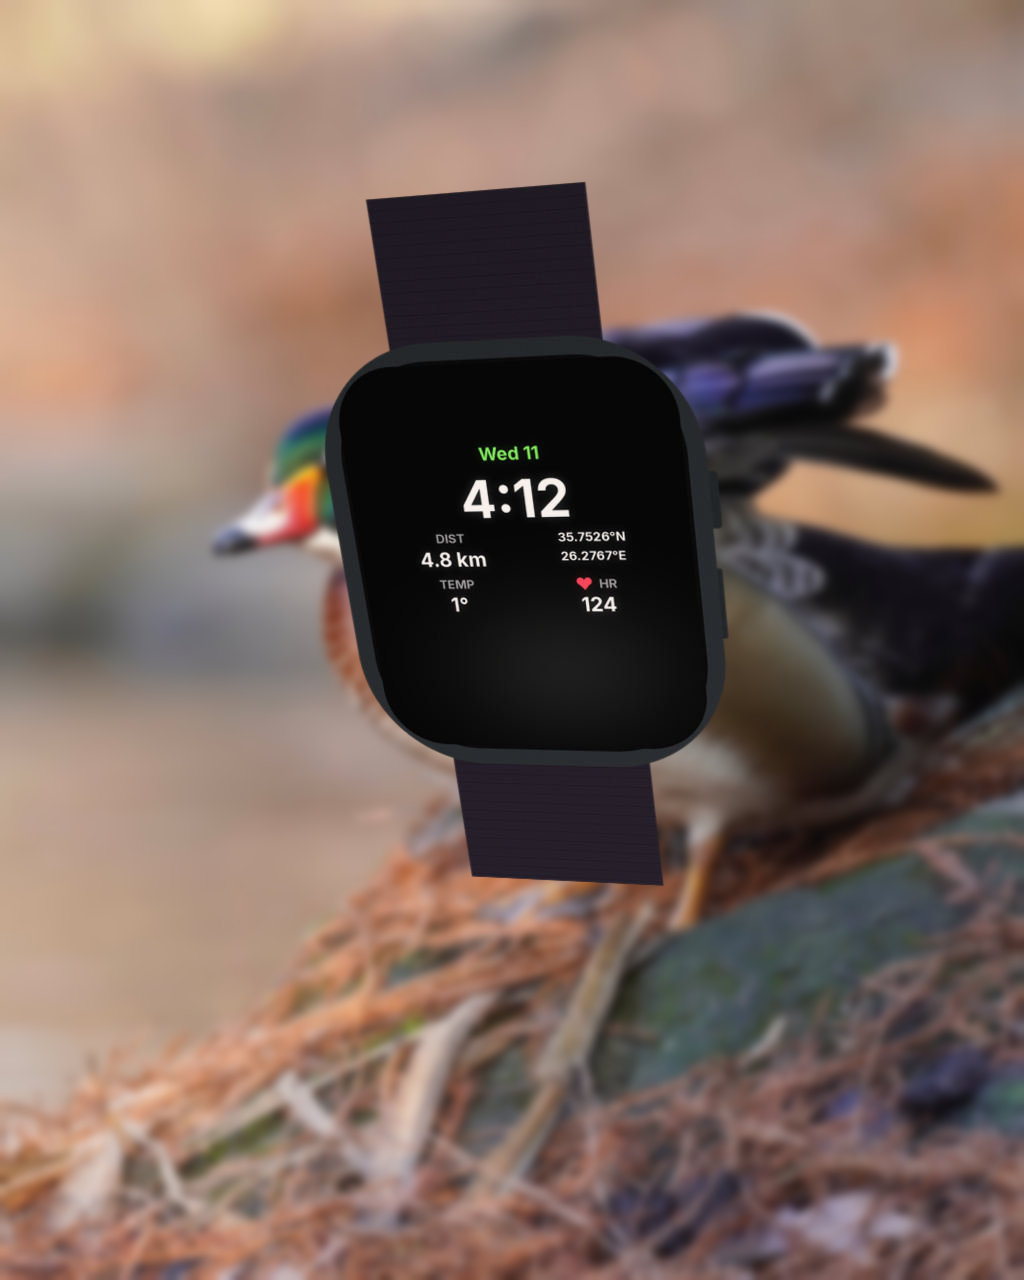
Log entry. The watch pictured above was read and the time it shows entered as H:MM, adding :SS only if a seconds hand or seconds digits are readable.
4:12
